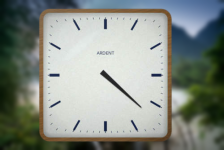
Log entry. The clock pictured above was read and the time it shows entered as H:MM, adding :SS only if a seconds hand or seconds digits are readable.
4:22
